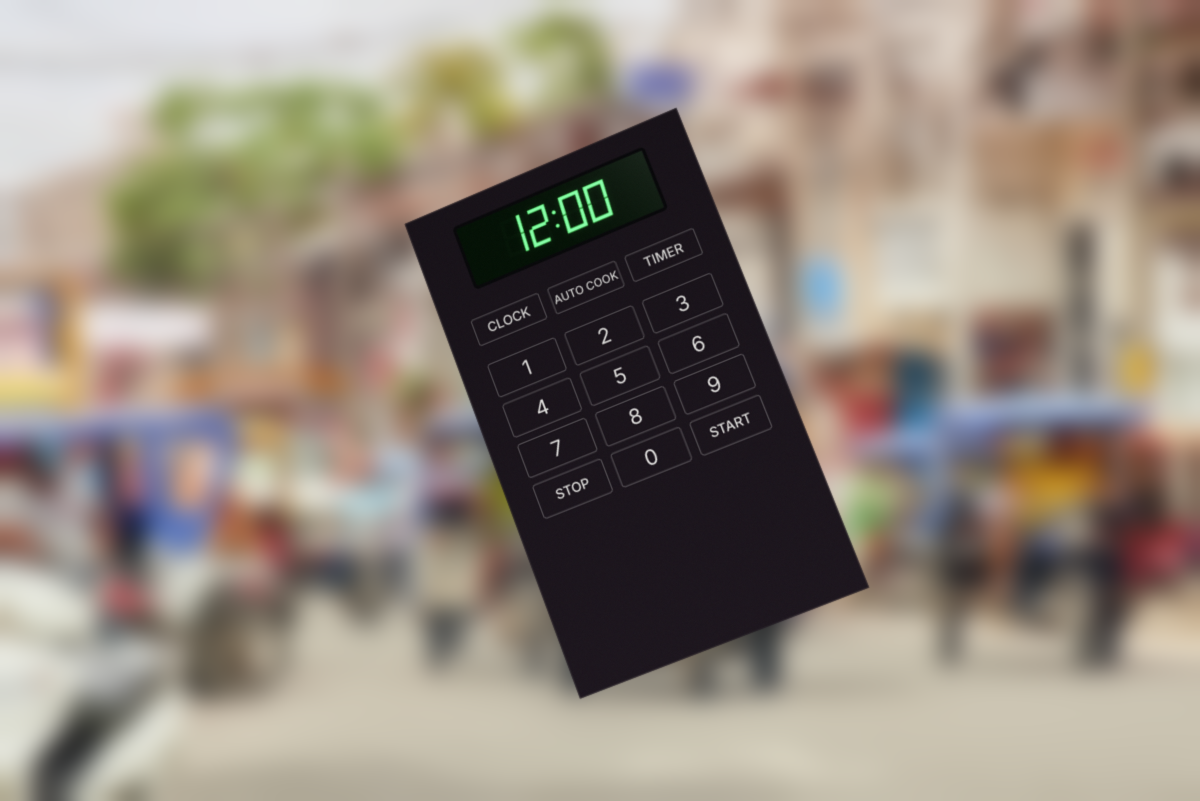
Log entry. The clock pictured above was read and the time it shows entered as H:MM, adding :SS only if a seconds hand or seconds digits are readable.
12:00
